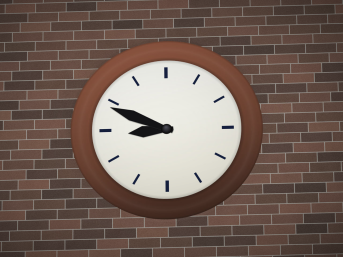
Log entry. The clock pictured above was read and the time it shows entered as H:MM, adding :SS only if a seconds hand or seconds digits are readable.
8:49
